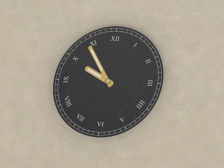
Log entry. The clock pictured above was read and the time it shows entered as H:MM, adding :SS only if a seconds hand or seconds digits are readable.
9:54
